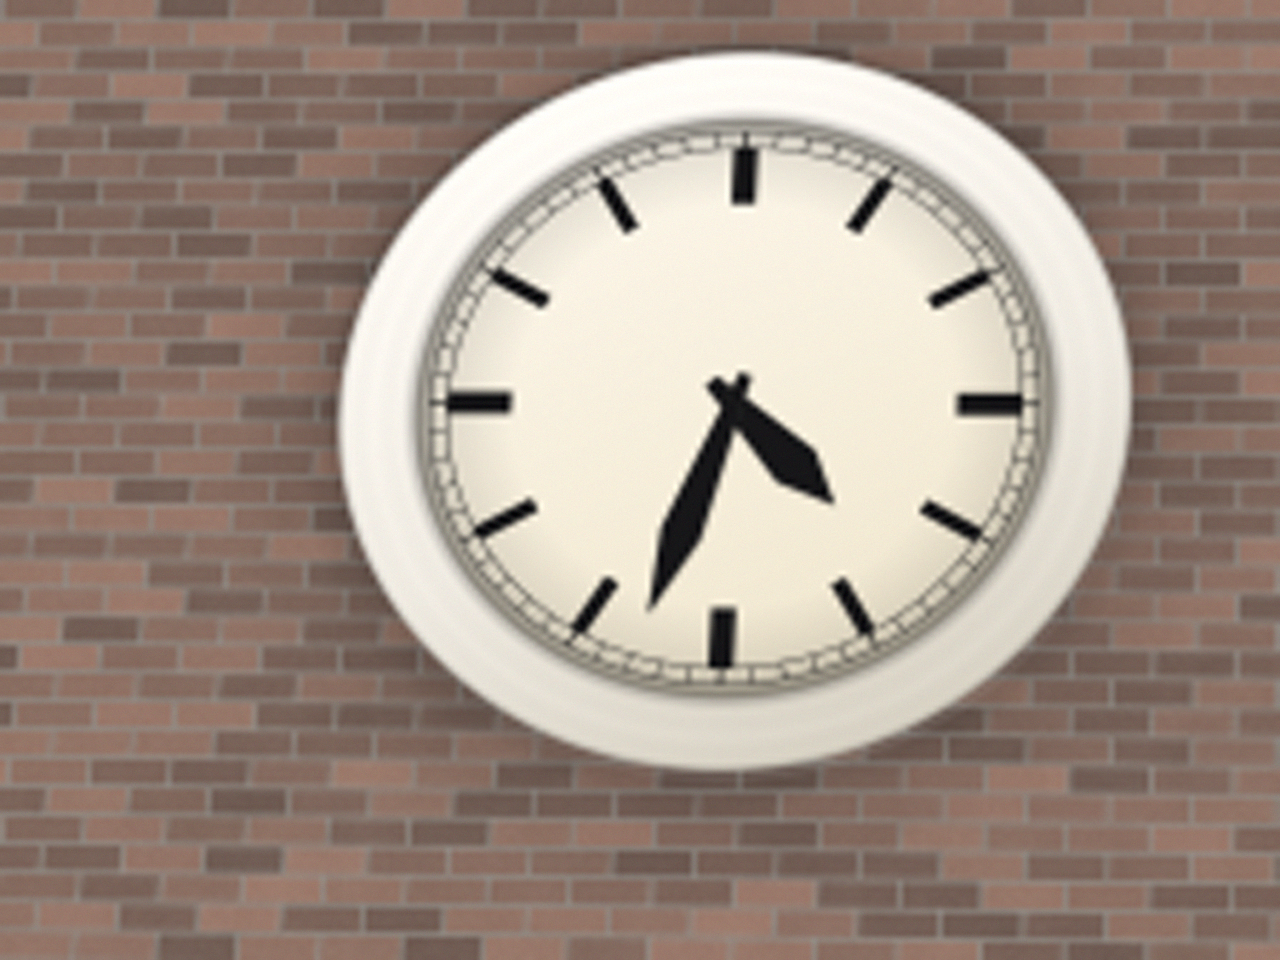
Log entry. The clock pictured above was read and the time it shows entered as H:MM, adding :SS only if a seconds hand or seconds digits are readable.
4:33
